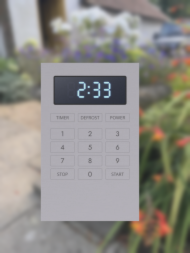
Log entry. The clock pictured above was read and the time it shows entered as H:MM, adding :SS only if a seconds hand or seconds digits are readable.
2:33
